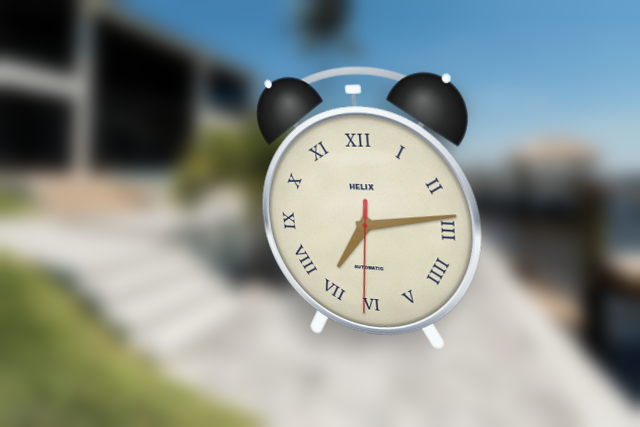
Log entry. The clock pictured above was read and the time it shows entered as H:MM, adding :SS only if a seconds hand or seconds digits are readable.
7:13:31
